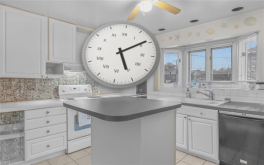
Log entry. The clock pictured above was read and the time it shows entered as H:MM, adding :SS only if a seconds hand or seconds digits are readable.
5:09
